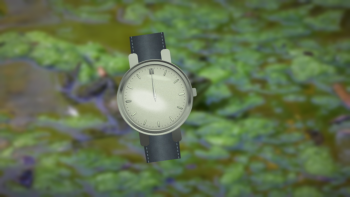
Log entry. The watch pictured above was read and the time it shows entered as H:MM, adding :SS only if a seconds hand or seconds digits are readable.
12:00
